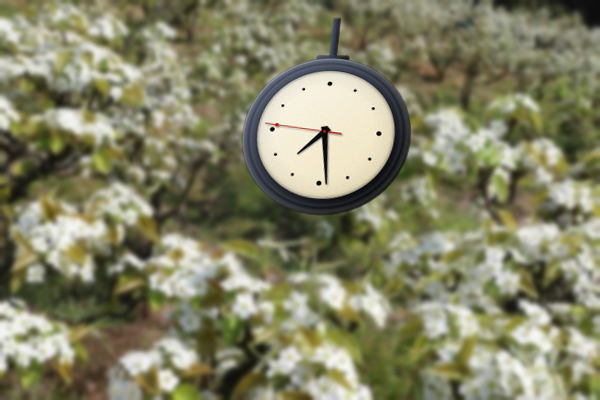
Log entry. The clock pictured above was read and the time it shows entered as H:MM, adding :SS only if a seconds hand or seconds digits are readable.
7:28:46
